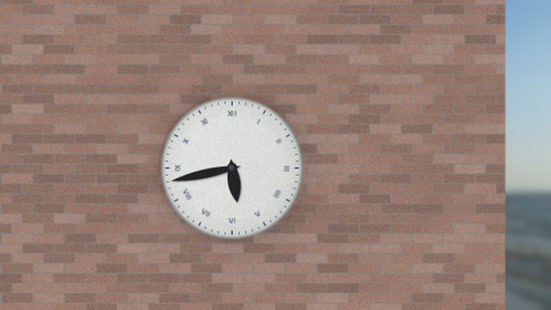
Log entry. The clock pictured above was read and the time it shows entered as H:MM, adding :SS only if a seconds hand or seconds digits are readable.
5:43
